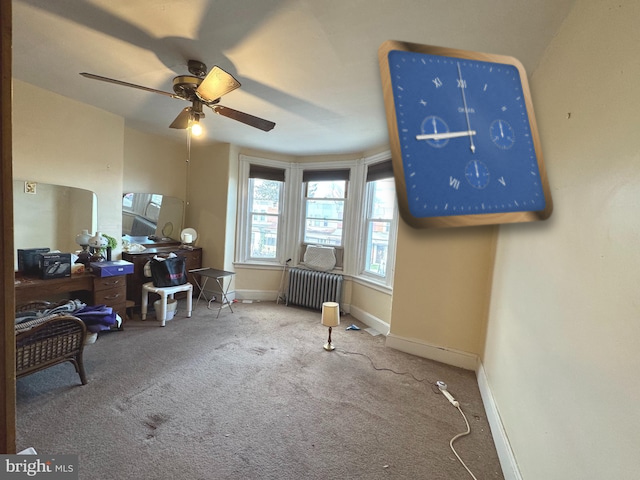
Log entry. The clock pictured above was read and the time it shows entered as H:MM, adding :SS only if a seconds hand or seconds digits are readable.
8:44
